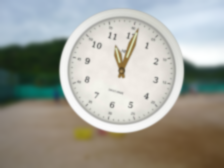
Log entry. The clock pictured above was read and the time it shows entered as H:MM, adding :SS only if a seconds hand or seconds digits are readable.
11:01
